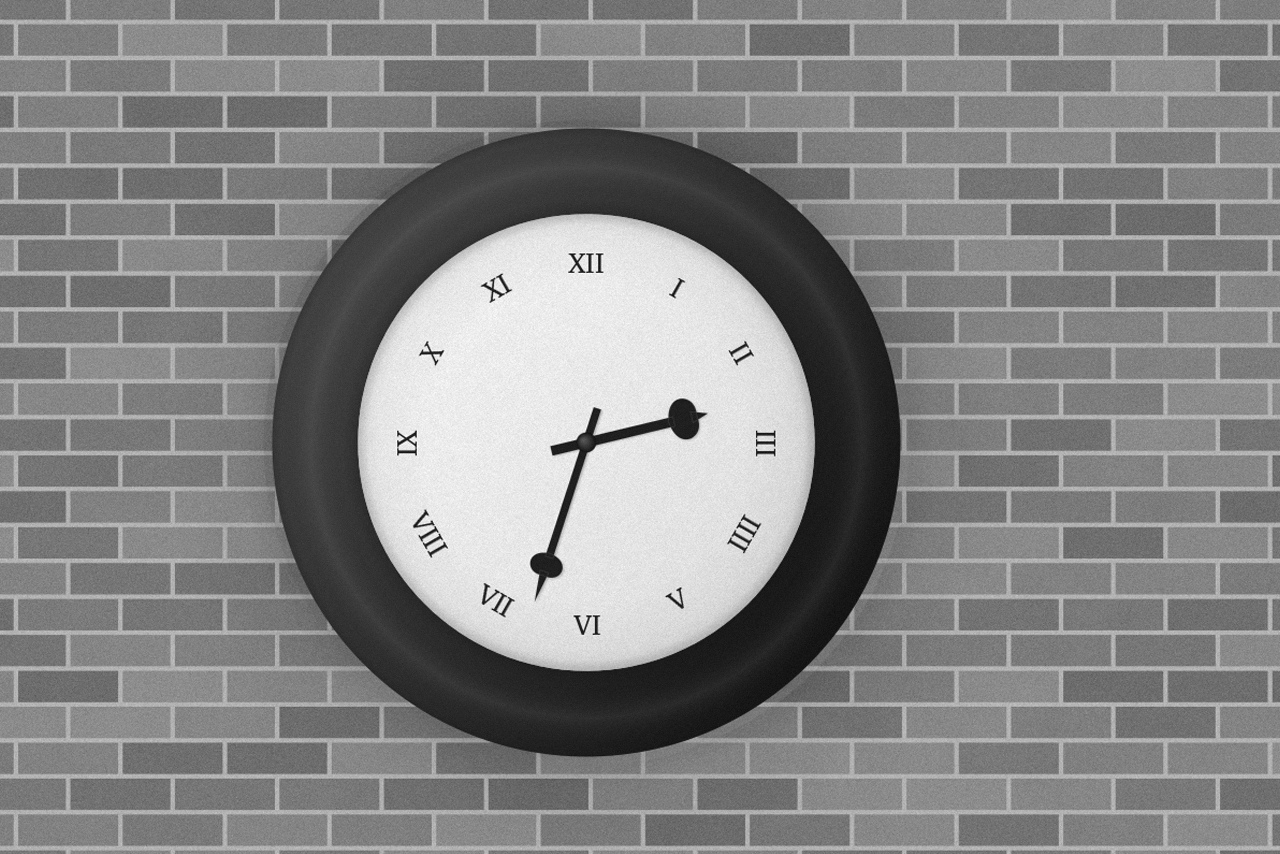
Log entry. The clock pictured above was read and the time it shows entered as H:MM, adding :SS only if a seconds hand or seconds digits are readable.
2:33
